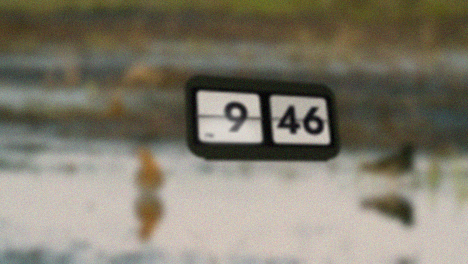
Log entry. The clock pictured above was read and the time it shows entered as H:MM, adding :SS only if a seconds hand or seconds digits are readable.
9:46
